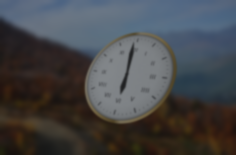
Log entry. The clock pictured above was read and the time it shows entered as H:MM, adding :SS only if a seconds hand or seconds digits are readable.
5:59
